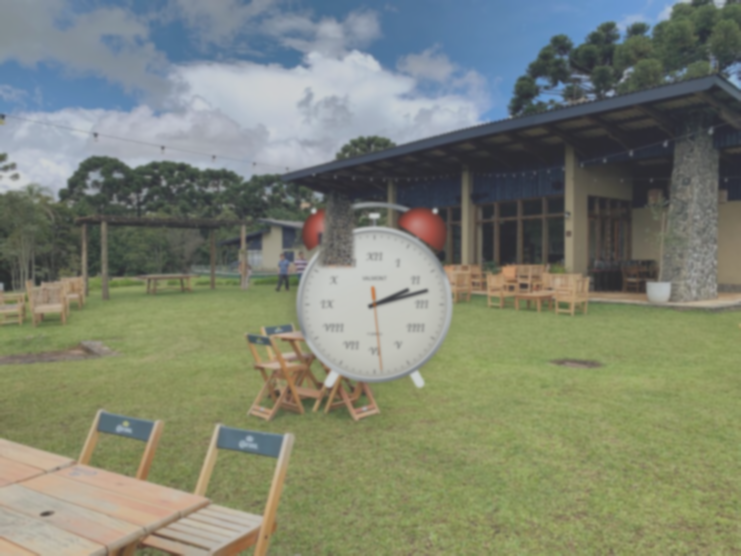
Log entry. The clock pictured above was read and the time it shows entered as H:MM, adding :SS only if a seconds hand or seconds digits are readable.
2:12:29
